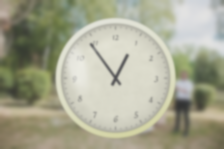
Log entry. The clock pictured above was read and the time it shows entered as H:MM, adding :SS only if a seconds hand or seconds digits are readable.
12:54
